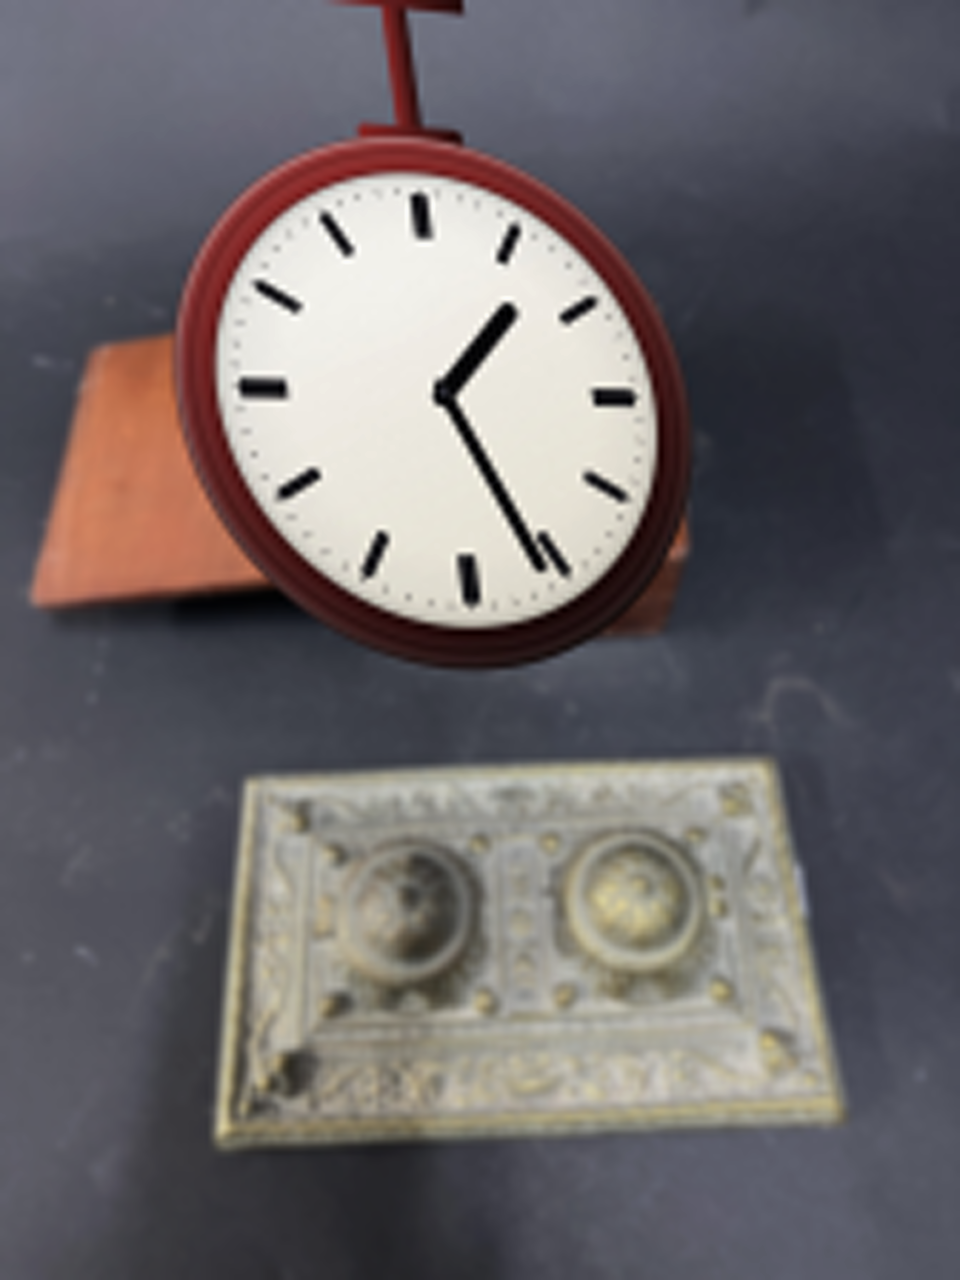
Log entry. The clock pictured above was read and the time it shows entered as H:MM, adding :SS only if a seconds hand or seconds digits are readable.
1:26
